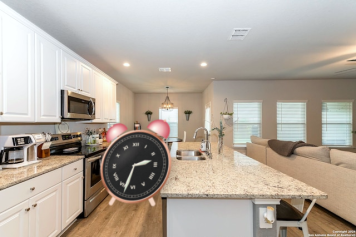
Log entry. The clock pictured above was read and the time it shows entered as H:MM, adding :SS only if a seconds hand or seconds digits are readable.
2:33
